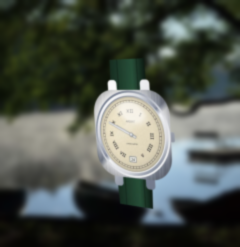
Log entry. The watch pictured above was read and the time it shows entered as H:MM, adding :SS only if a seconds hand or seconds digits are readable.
9:49
